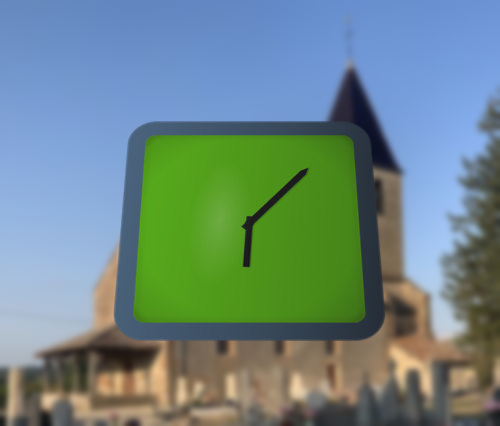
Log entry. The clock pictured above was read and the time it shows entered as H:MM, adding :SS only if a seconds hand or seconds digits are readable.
6:07
